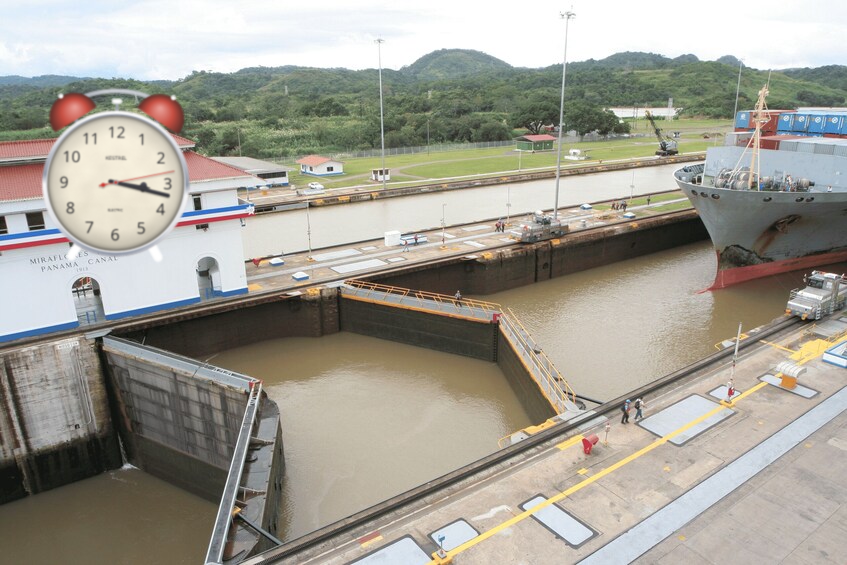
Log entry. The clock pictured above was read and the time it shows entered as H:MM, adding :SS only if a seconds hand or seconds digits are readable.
3:17:13
